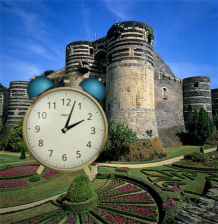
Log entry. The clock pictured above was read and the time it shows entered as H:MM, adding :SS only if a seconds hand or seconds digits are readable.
2:03
